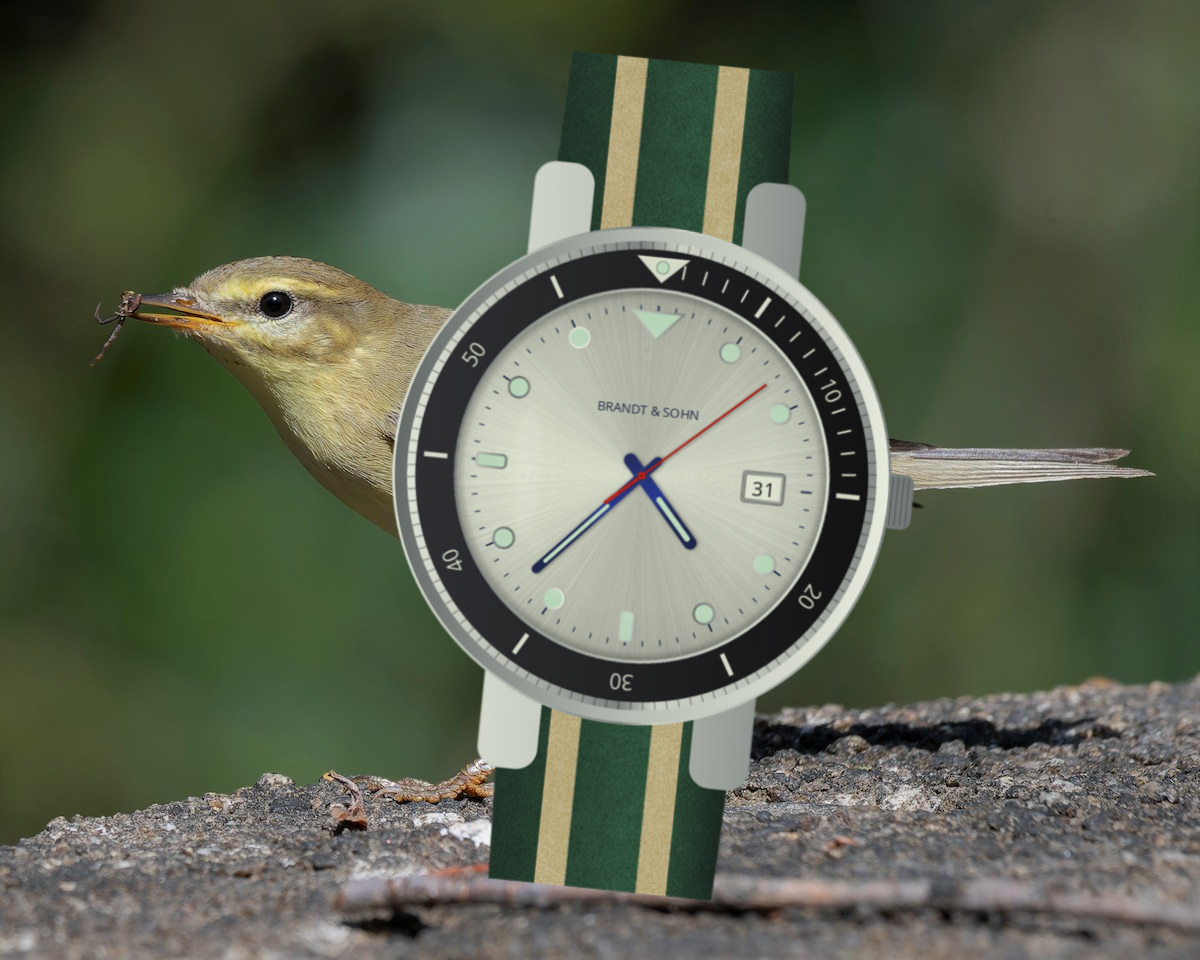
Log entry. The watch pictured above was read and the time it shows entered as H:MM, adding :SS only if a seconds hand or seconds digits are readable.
4:37:08
